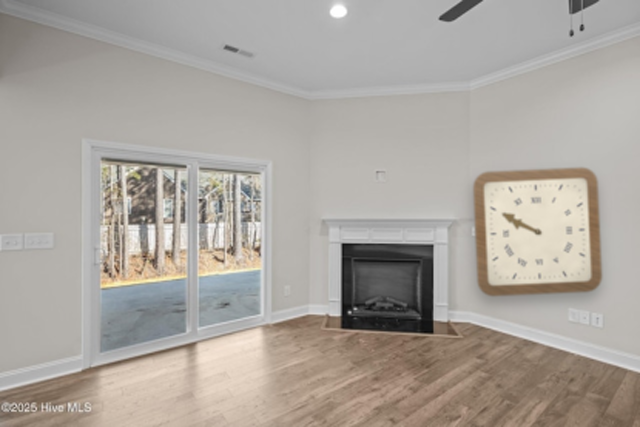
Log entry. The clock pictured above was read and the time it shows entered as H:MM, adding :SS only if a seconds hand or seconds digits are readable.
9:50
